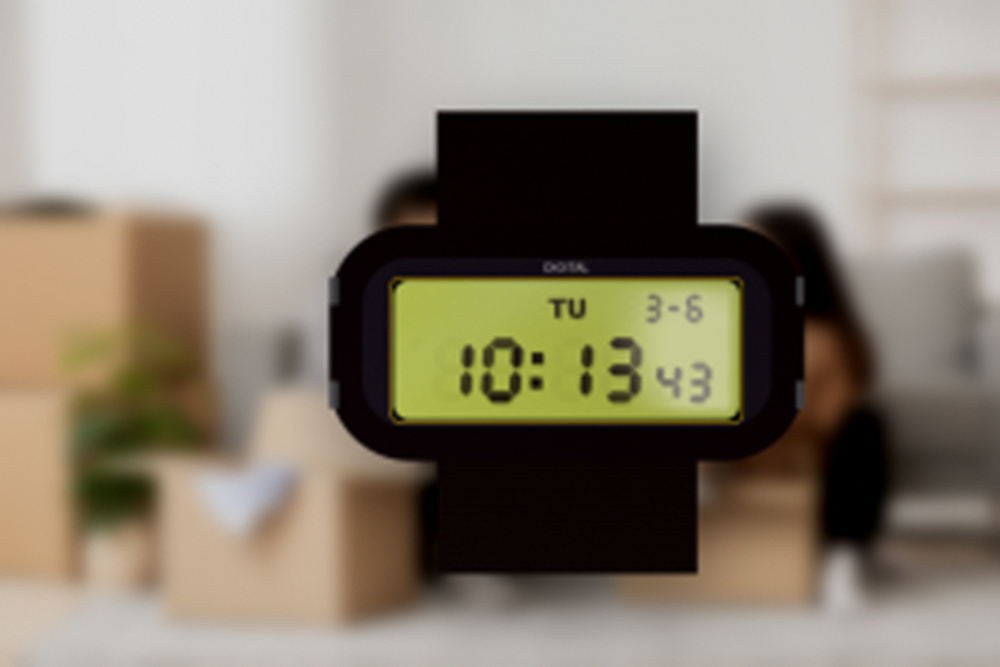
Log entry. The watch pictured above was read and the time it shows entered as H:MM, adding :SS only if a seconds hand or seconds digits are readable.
10:13:43
